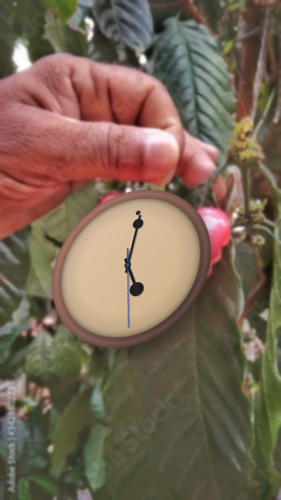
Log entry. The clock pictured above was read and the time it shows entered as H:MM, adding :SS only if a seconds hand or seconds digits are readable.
5:00:28
